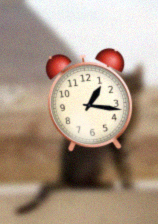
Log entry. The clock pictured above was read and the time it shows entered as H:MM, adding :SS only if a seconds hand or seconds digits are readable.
1:17
